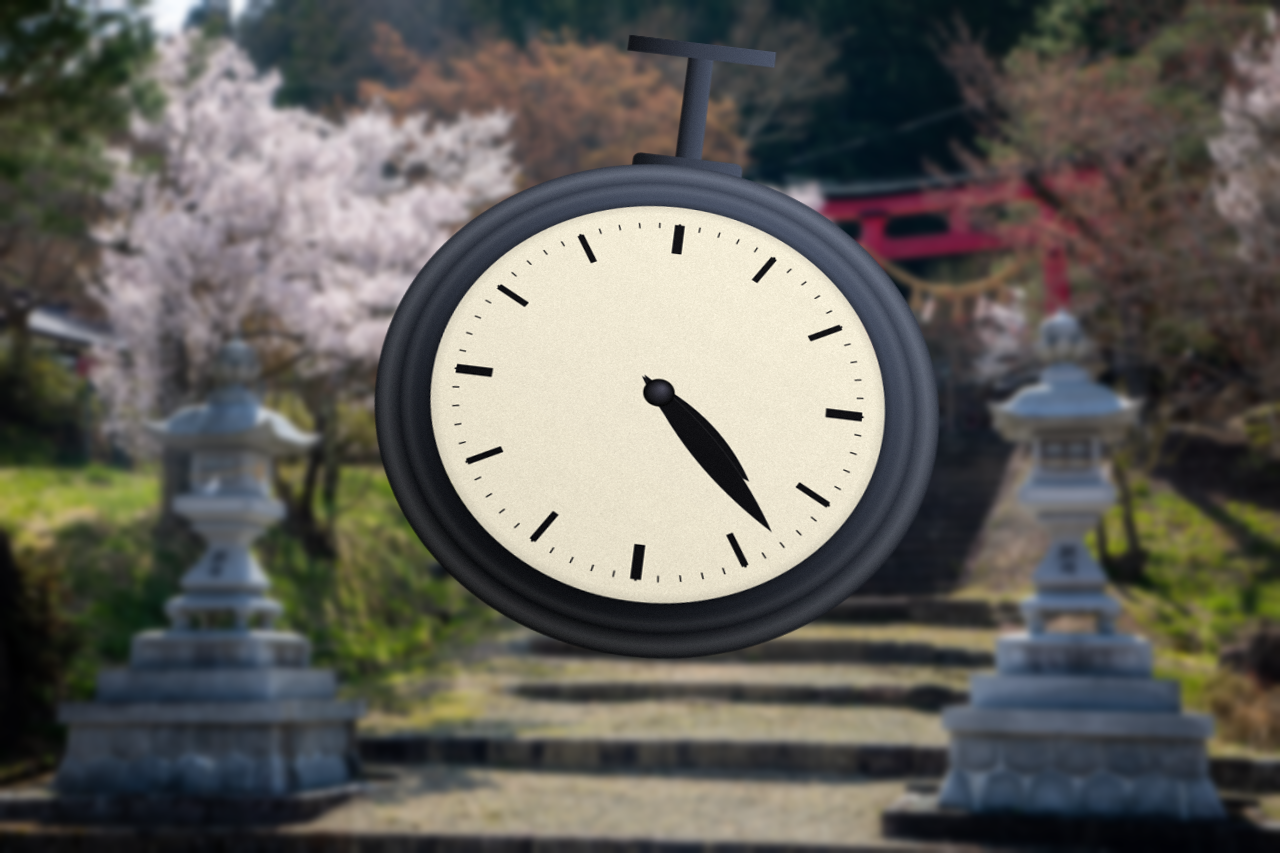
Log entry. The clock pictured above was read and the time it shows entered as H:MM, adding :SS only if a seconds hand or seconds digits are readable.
4:23
